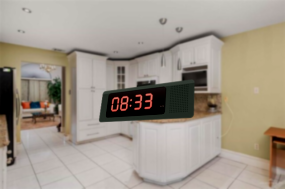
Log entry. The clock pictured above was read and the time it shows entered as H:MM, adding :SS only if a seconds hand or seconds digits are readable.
8:33
